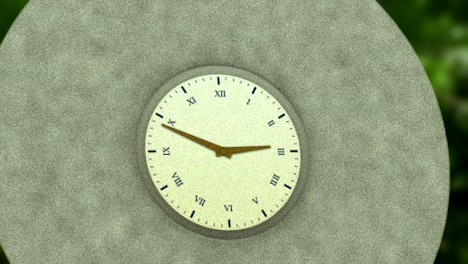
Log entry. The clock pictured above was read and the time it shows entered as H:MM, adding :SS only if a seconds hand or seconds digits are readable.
2:49
